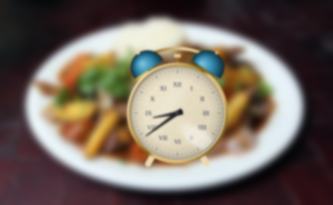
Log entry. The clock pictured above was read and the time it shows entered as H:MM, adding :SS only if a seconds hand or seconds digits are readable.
8:39
